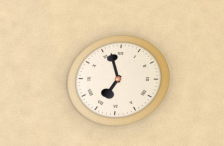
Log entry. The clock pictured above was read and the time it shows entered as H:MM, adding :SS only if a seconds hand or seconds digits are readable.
6:57
